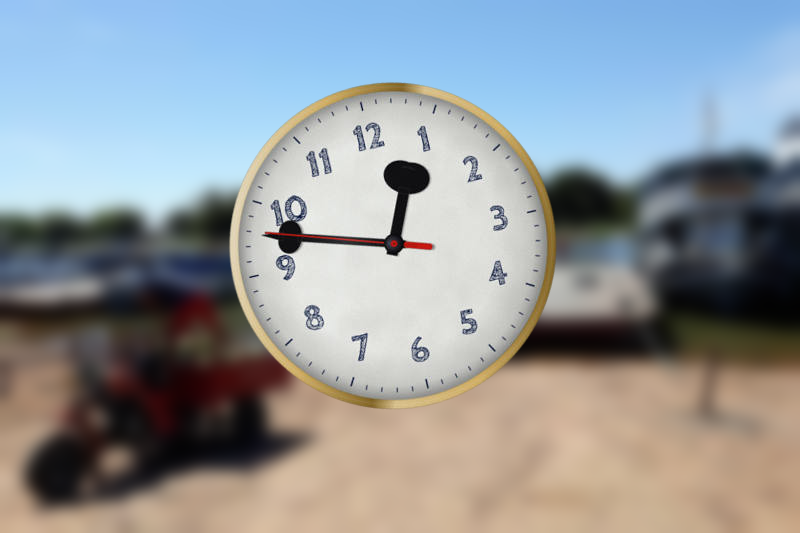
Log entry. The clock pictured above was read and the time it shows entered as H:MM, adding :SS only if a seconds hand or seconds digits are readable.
12:47:48
